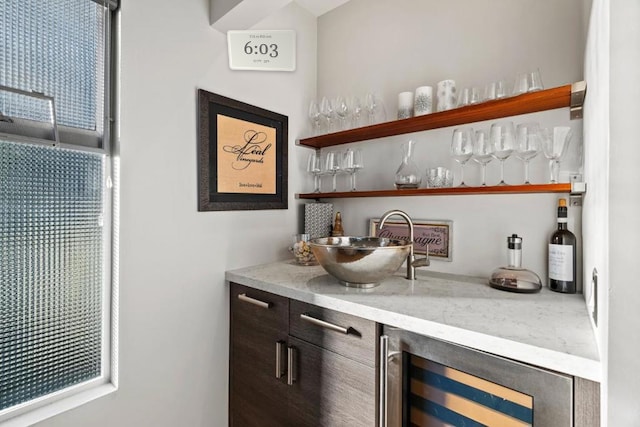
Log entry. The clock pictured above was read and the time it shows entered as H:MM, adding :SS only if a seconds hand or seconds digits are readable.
6:03
